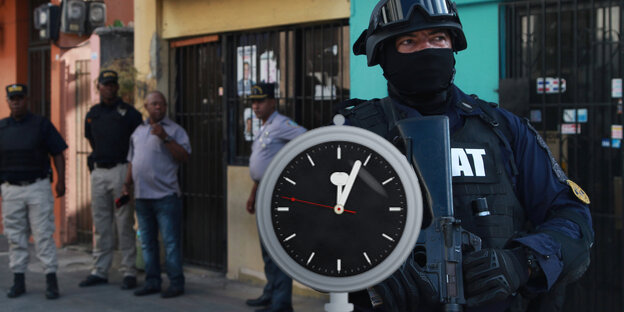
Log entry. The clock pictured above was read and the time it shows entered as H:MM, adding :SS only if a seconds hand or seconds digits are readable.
12:03:47
